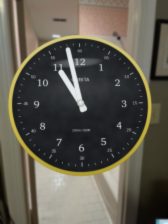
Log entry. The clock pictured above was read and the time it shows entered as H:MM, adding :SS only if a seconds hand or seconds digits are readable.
10:58
